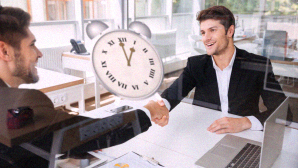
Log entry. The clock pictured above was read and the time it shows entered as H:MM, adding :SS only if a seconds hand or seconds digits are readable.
12:59
